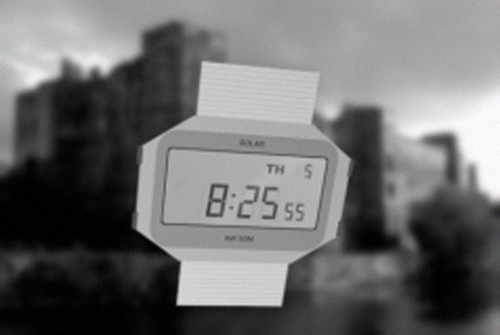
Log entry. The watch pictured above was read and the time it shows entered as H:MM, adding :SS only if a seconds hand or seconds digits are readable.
8:25:55
